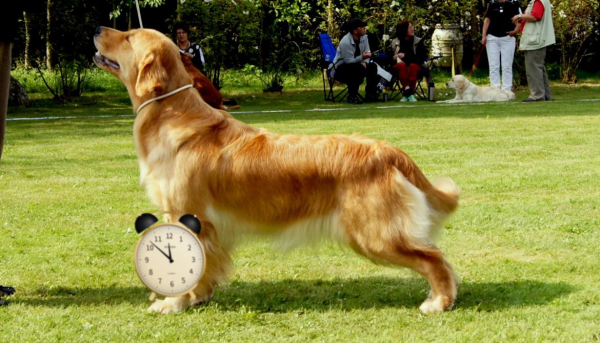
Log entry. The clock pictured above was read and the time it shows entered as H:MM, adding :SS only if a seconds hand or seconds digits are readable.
11:52
